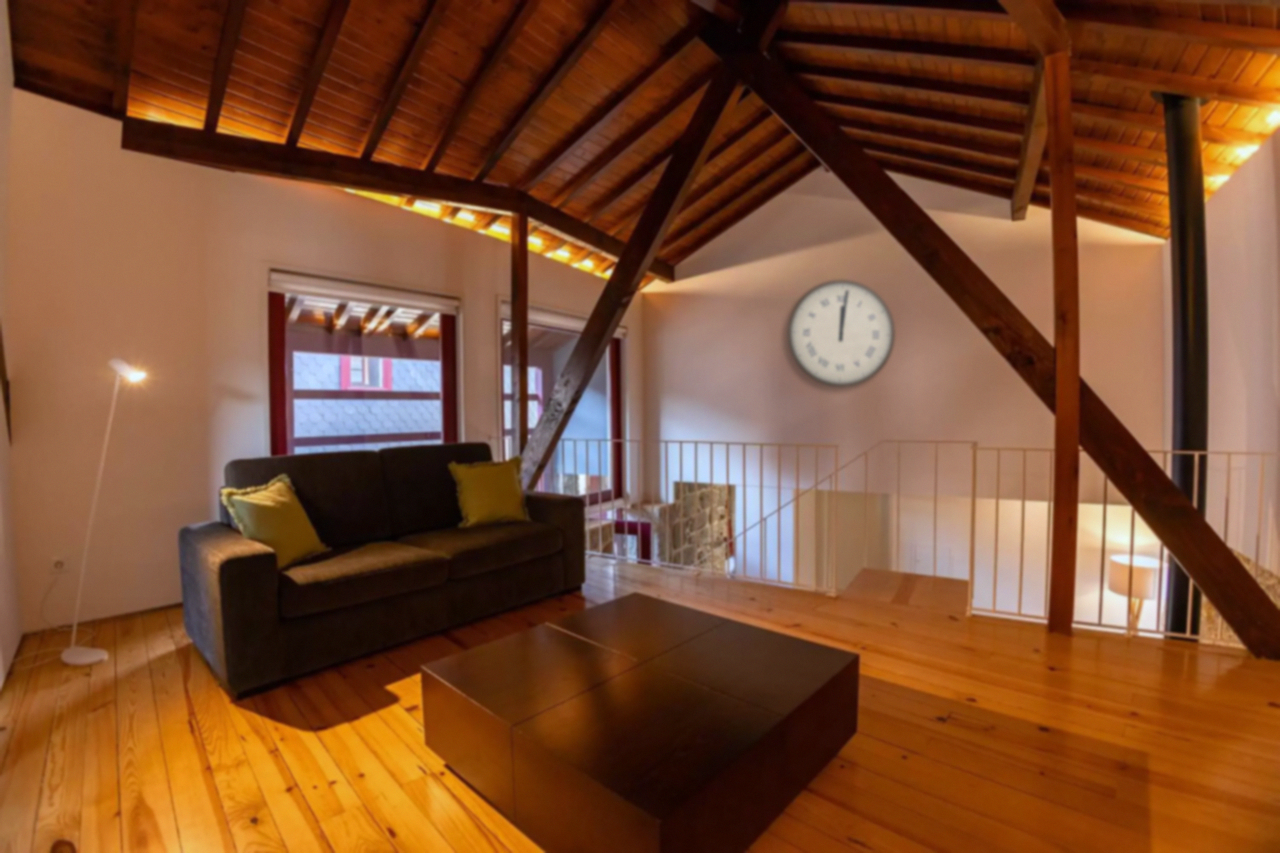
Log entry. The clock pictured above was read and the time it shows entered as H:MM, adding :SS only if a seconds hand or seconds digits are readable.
12:01
